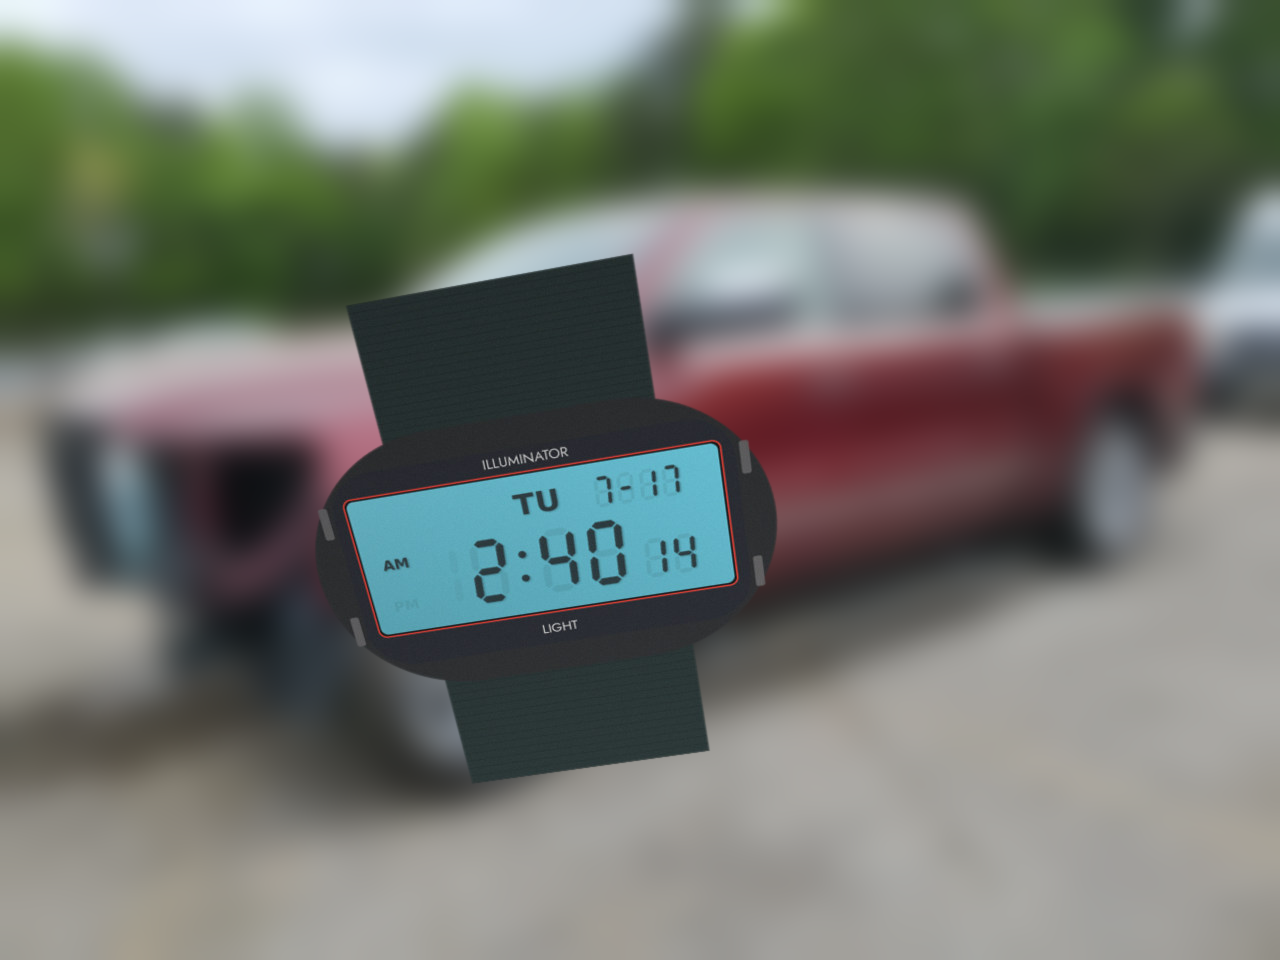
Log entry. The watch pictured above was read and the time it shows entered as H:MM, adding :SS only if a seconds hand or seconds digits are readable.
2:40:14
